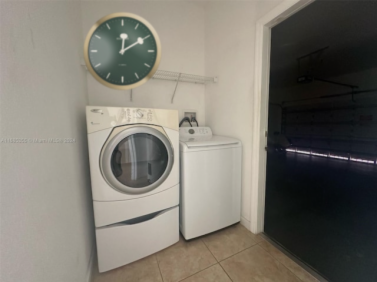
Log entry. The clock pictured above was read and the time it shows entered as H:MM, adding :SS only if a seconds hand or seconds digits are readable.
12:10
